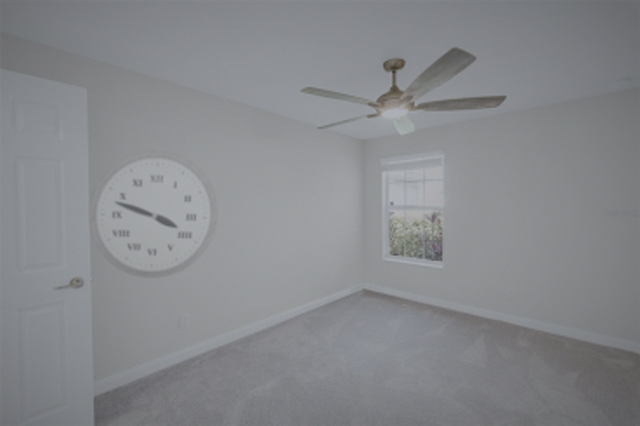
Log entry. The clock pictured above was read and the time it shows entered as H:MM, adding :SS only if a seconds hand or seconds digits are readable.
3:48
